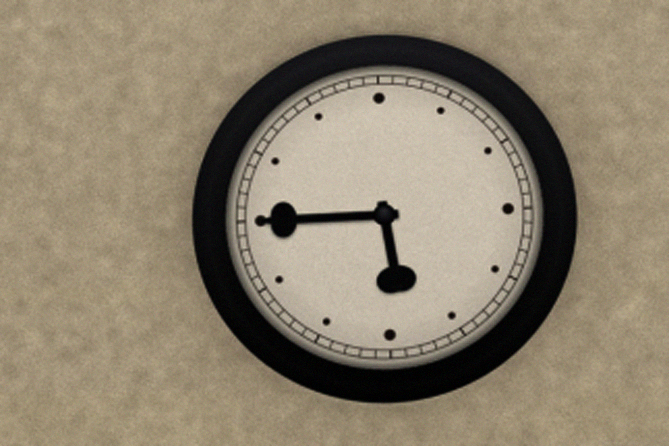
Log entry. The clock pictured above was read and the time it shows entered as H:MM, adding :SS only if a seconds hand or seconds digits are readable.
5:45
